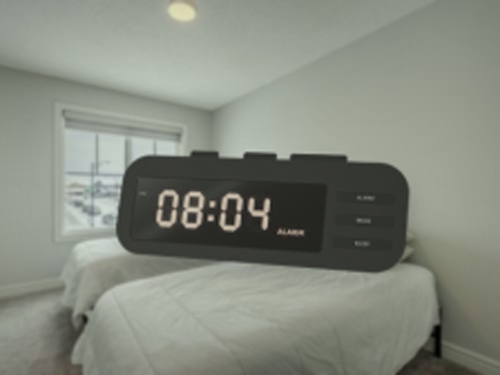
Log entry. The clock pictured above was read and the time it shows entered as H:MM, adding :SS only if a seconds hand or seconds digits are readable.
8:04
